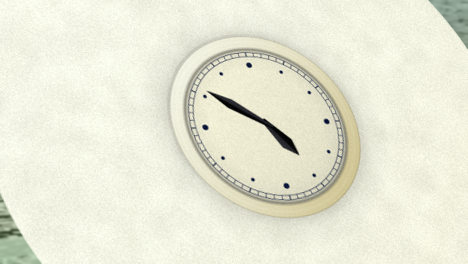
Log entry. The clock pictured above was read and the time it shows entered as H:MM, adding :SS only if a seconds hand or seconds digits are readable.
4:51
